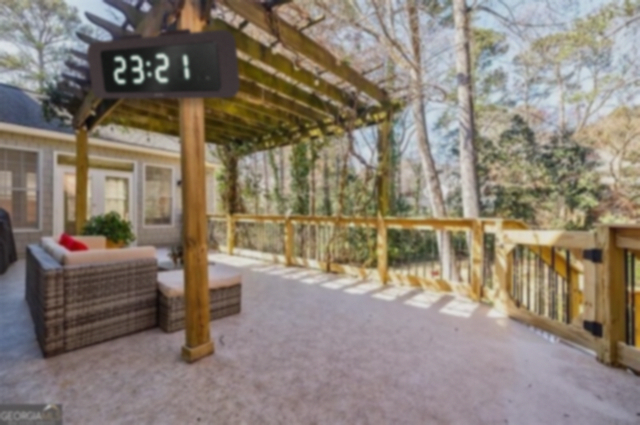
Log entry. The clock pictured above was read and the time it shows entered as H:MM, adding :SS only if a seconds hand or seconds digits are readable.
23:21
